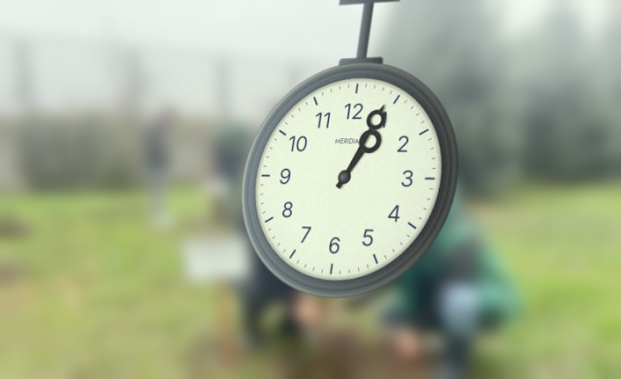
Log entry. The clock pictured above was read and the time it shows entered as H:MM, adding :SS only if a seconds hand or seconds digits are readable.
1:04
